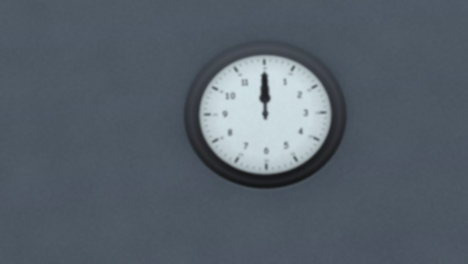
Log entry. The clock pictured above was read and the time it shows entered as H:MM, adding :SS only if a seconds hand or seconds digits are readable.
12:00
